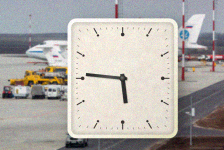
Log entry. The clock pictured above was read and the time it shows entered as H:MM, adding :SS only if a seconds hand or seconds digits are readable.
5:46
